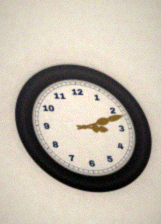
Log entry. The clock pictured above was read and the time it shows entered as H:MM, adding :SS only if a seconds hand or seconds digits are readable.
3:12
